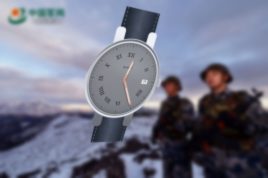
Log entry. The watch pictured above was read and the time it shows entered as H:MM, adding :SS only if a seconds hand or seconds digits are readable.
12:25
